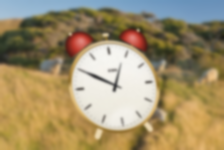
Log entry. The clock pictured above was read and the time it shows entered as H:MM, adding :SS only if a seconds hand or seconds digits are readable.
12:50
